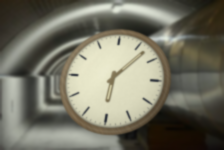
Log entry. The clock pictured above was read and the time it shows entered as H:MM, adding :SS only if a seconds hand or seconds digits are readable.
6:07
